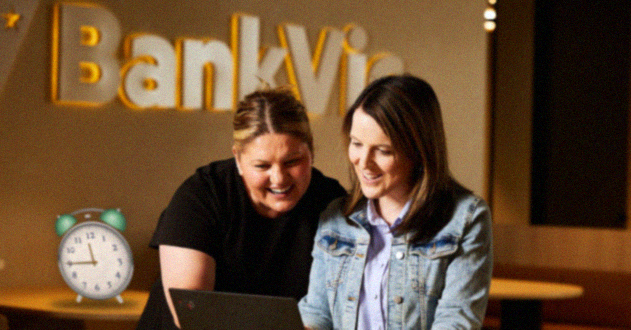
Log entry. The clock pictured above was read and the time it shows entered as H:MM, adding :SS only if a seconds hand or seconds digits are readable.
11:45
